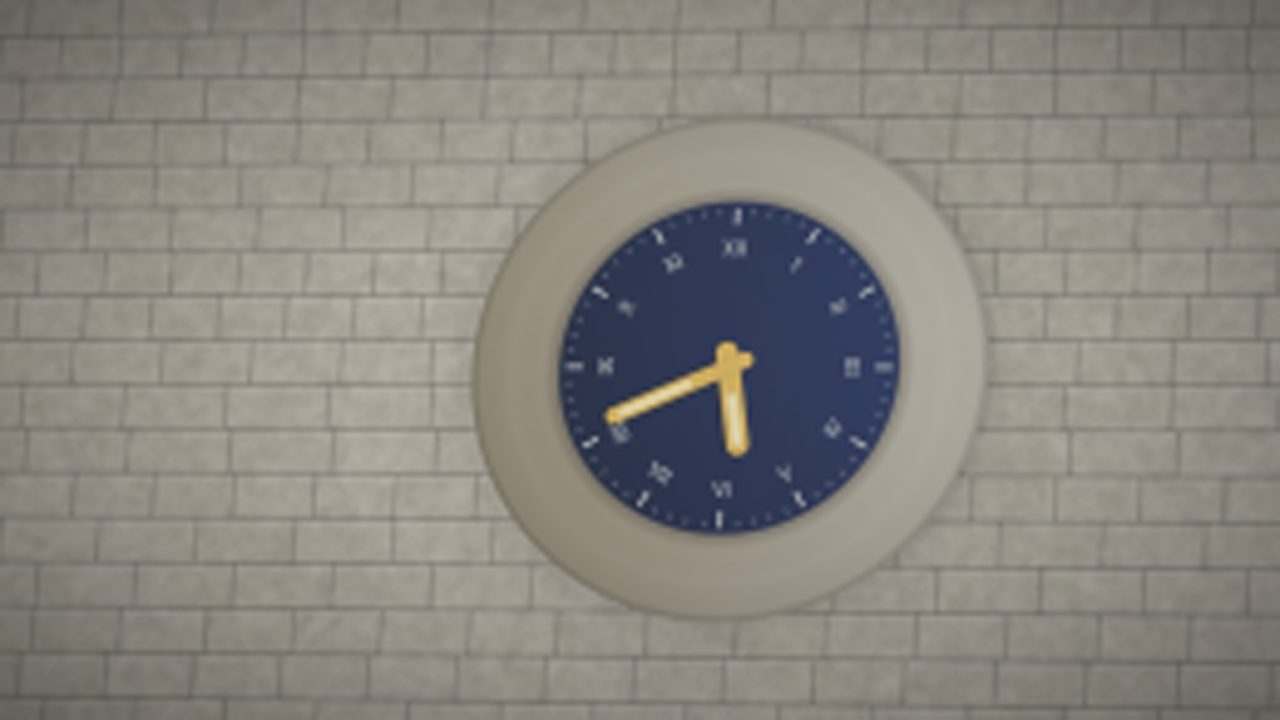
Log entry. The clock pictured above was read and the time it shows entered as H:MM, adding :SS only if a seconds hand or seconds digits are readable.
5:41
